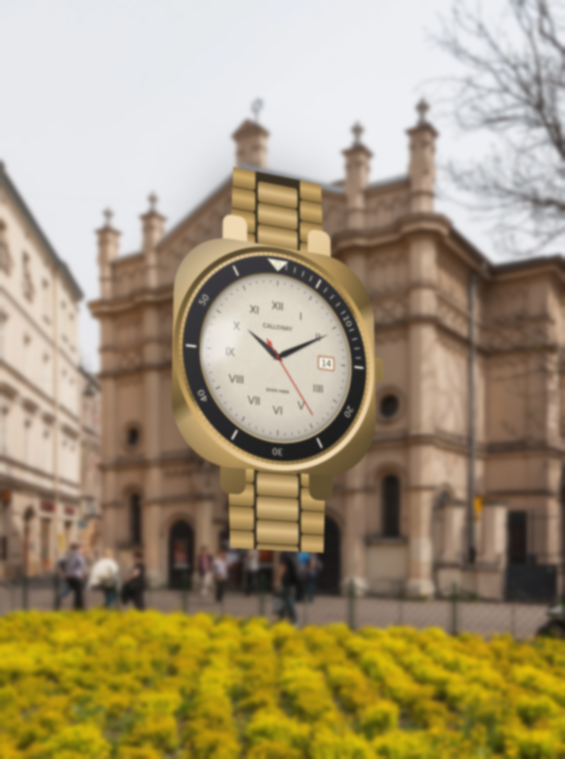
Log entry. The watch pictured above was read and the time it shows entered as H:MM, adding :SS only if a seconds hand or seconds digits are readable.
10:10:24
